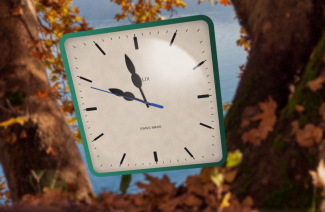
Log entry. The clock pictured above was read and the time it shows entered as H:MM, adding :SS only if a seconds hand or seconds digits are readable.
9:57:49
